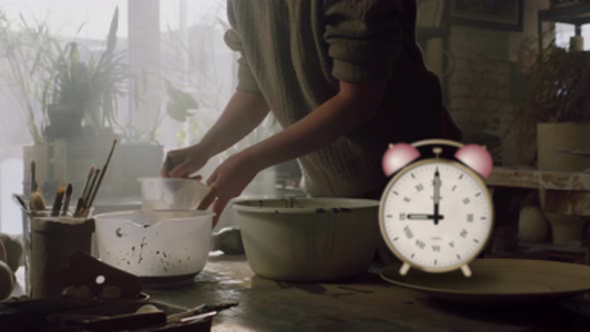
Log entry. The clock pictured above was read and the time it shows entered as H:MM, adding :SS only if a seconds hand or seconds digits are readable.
9:00
